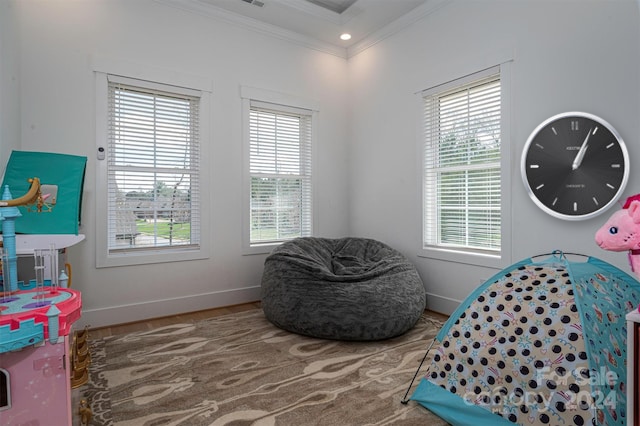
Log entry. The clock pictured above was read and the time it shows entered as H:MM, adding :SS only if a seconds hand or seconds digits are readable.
1:04
